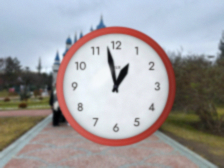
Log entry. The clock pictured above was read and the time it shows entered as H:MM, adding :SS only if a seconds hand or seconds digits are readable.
12:58
